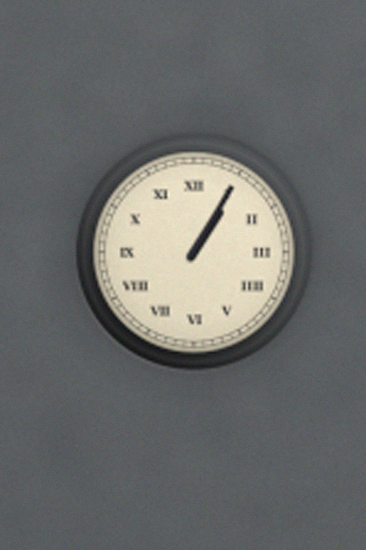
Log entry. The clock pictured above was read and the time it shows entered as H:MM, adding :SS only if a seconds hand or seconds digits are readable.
1:05
